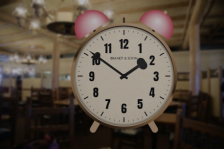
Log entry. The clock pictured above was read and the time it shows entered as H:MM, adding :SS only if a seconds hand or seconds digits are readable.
1:51
